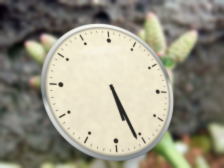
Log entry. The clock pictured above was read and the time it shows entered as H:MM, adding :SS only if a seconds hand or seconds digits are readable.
5:26
